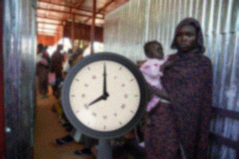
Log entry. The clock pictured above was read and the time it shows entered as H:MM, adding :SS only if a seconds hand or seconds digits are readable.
8:00
